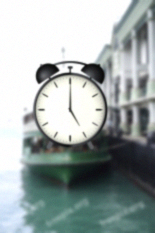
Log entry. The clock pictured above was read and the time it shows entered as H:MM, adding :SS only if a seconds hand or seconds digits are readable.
5:00
